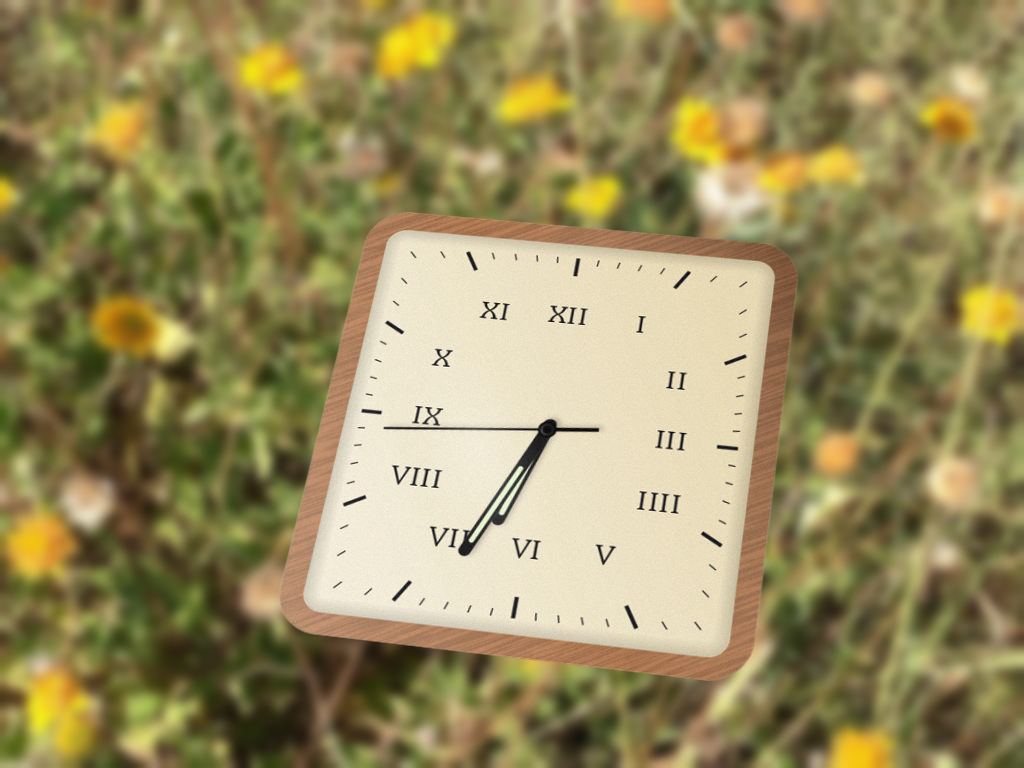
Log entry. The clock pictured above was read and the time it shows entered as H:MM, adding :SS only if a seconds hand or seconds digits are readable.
6:33:44
